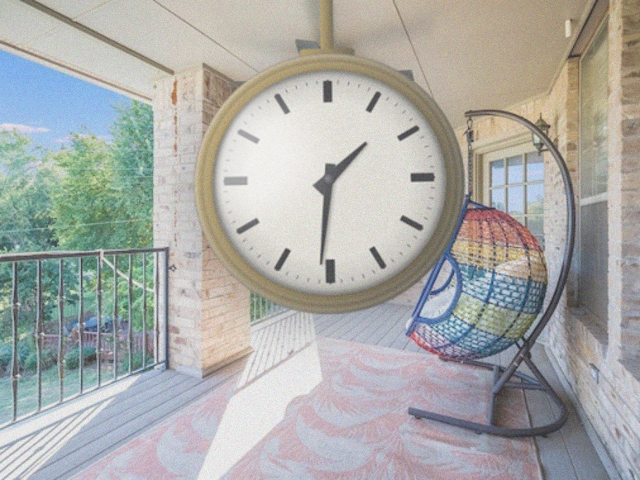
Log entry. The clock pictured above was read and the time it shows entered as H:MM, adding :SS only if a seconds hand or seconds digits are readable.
1:31
